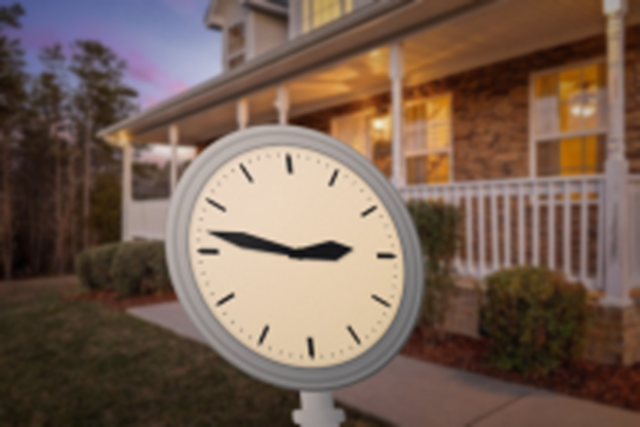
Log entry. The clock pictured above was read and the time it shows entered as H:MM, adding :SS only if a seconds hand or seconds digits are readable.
2:47
